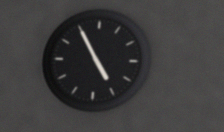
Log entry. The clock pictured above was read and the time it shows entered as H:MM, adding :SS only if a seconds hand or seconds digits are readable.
4:55
